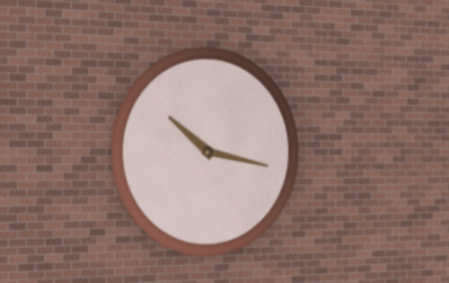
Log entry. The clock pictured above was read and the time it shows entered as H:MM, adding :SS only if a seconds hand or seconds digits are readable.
10:17
